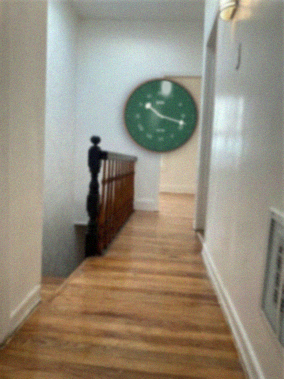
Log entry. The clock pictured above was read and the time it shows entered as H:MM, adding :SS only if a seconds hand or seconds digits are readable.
10:18
